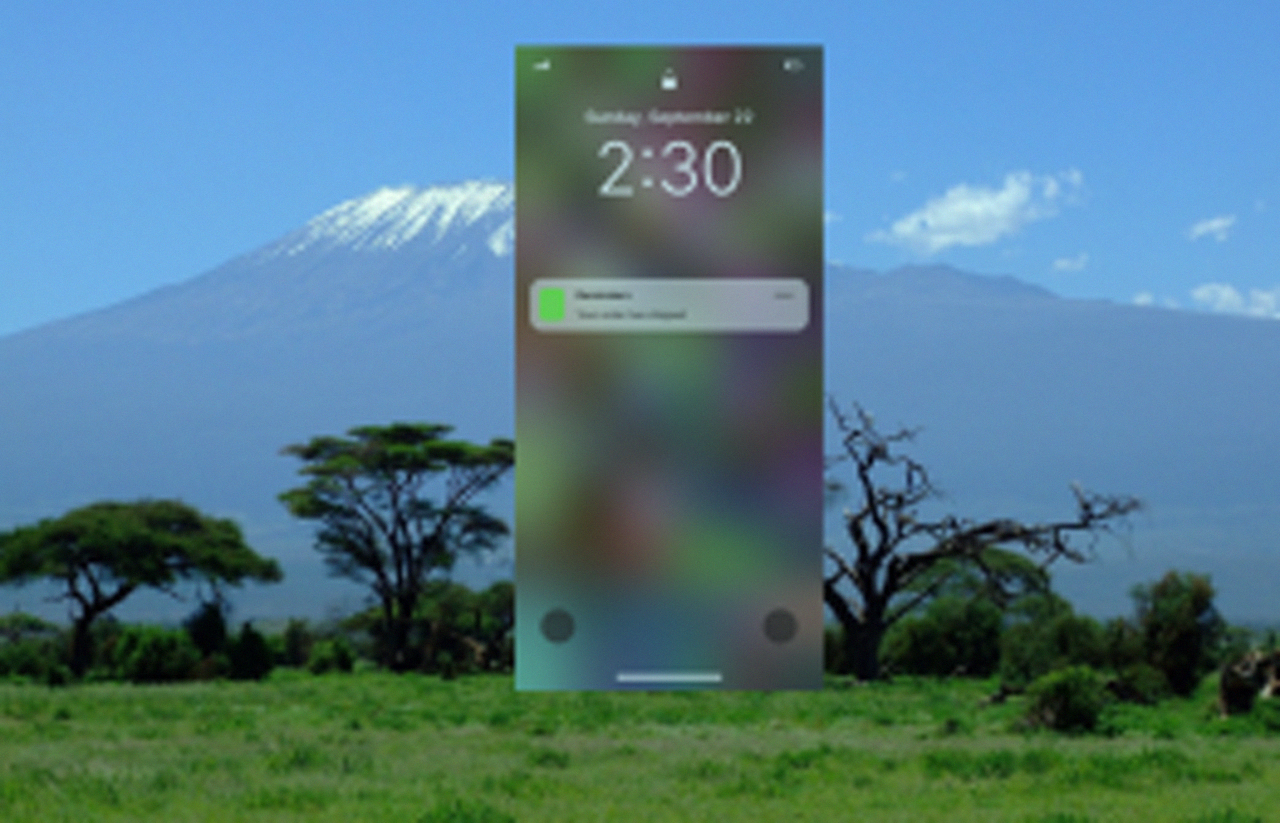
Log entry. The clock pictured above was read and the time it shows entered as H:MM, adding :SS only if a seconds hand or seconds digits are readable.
2:30
